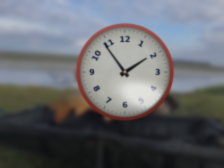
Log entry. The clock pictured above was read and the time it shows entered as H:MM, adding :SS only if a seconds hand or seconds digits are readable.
1:54
